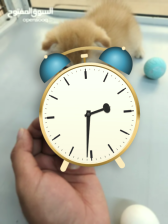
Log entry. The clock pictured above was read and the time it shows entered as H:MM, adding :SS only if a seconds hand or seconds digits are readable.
2:31
